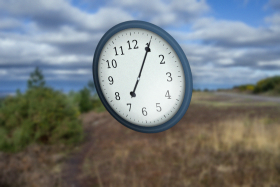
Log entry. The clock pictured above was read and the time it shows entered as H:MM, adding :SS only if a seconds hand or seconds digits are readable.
7:05
